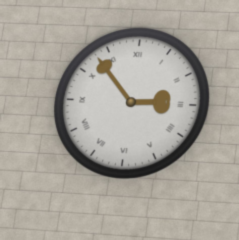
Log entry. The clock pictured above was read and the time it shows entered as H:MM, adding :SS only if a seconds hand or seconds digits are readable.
2:53
